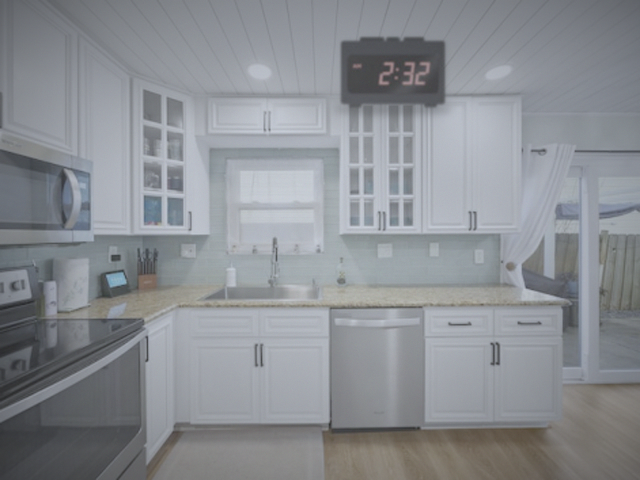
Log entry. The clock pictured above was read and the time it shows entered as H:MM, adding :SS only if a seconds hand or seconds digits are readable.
2:32
